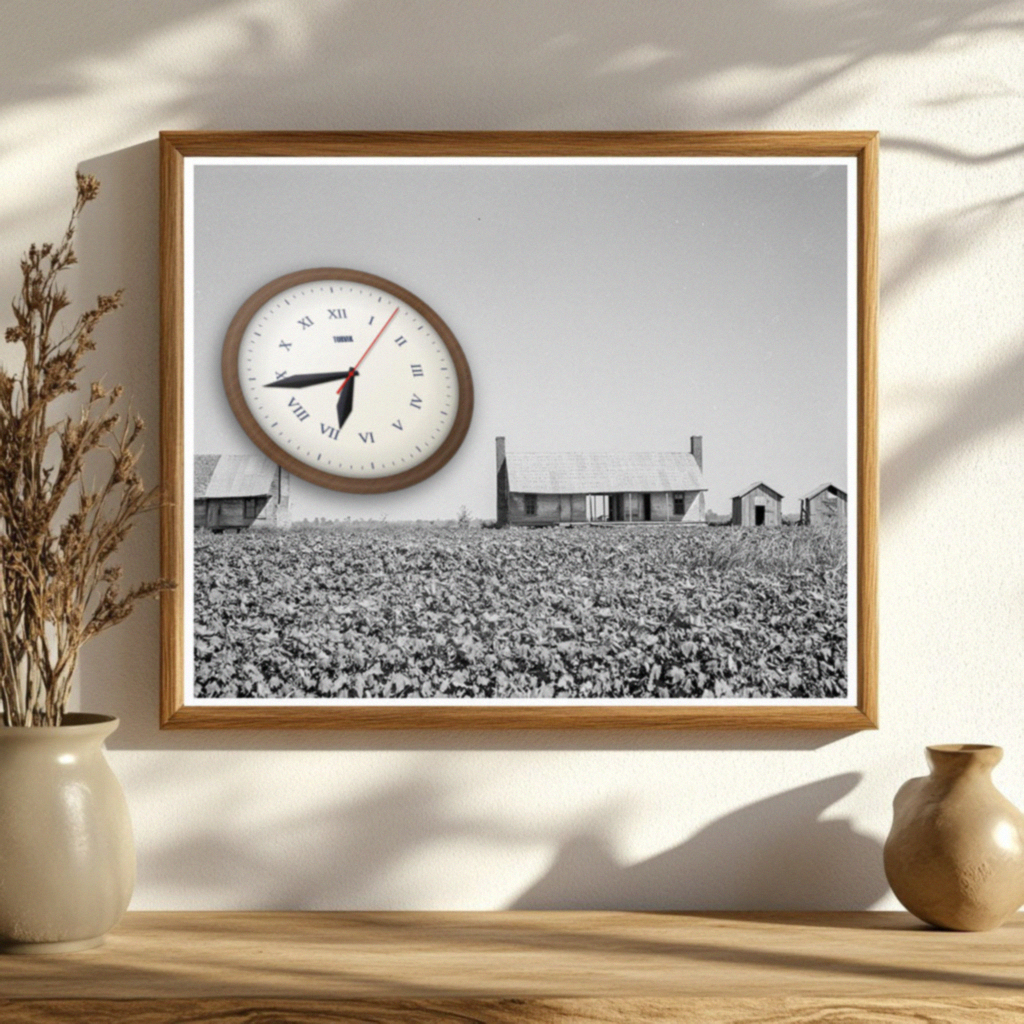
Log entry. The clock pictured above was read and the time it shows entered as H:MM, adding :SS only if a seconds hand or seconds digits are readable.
6:44:07
